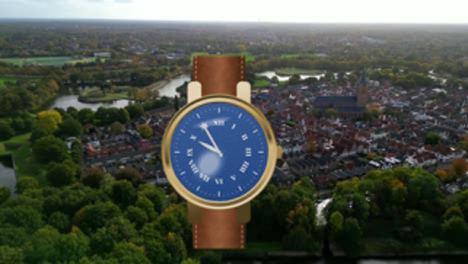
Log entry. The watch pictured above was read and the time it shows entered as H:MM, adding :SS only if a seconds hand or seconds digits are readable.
9:55
